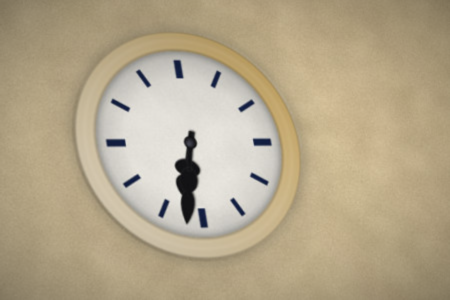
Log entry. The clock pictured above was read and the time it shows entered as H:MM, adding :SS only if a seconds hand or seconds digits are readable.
6:32
